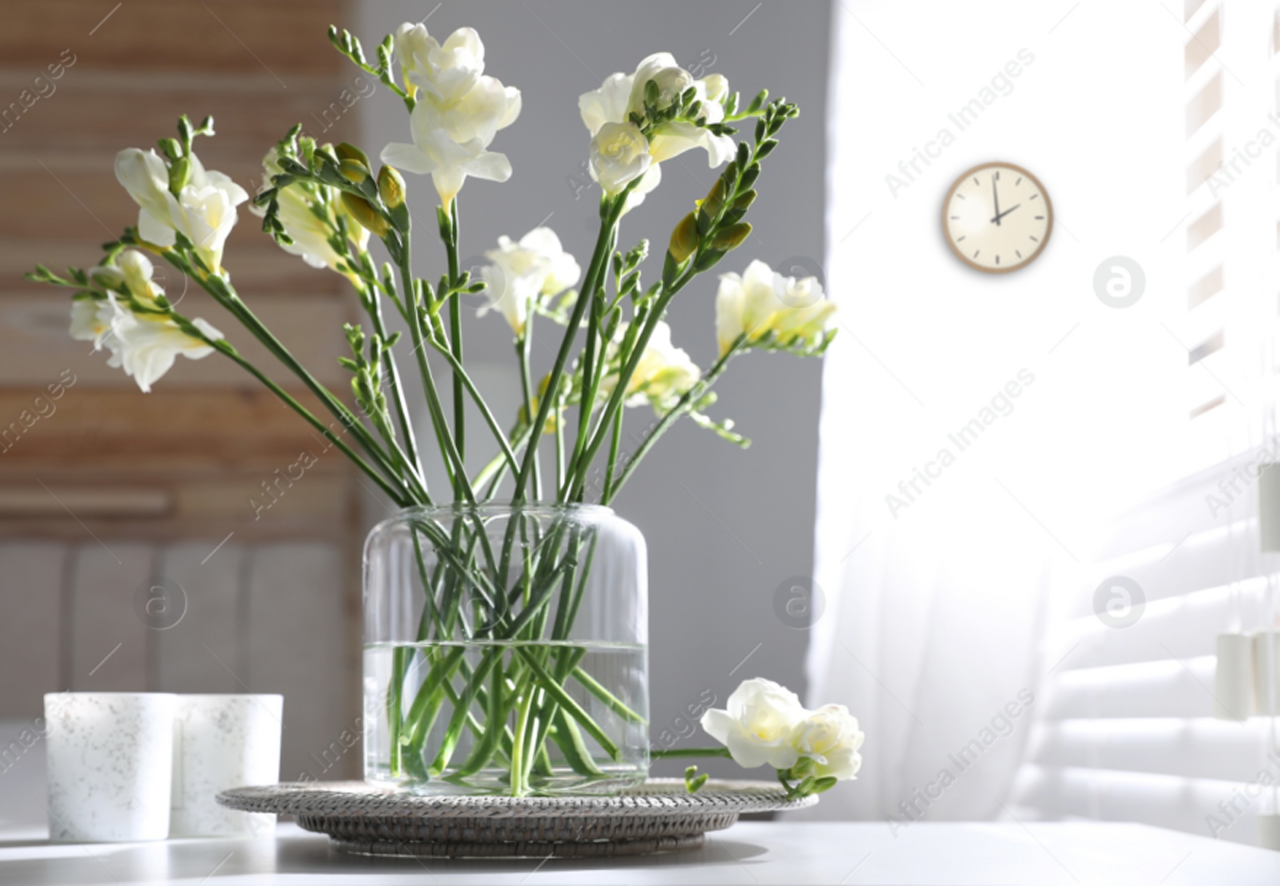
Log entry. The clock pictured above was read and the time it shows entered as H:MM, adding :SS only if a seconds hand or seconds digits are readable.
1:59
